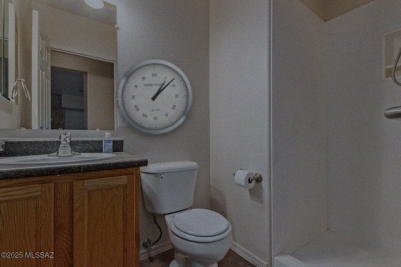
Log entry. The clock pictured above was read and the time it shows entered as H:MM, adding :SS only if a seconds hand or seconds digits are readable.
1:08
